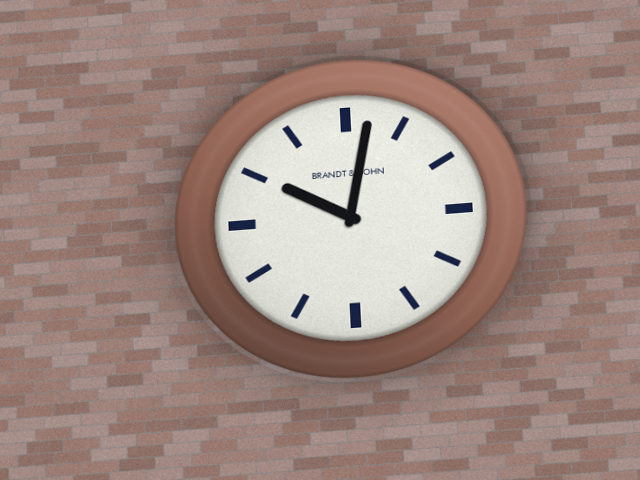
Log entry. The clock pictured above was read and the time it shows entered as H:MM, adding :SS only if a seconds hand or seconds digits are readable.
10:02
